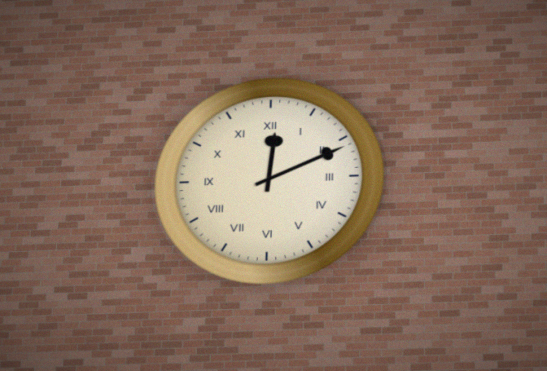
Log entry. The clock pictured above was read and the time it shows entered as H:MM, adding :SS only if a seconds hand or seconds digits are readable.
12:11
